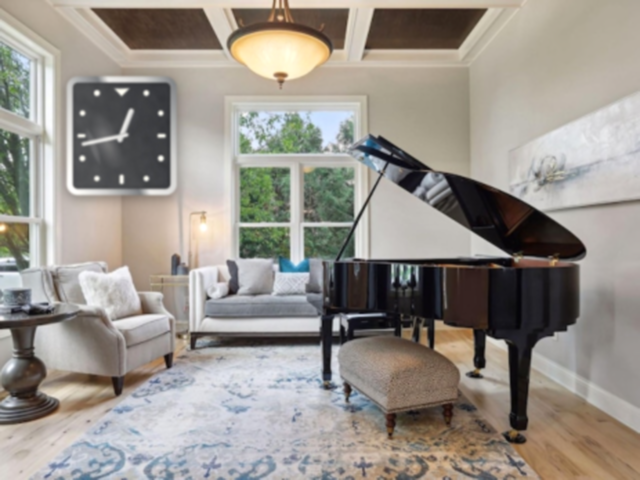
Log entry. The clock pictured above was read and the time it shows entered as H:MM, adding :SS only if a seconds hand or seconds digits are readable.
12:43
